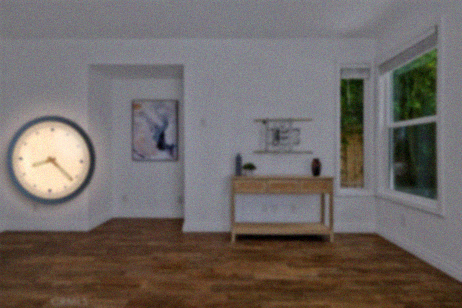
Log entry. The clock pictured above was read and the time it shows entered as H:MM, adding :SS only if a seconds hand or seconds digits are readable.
8:22
